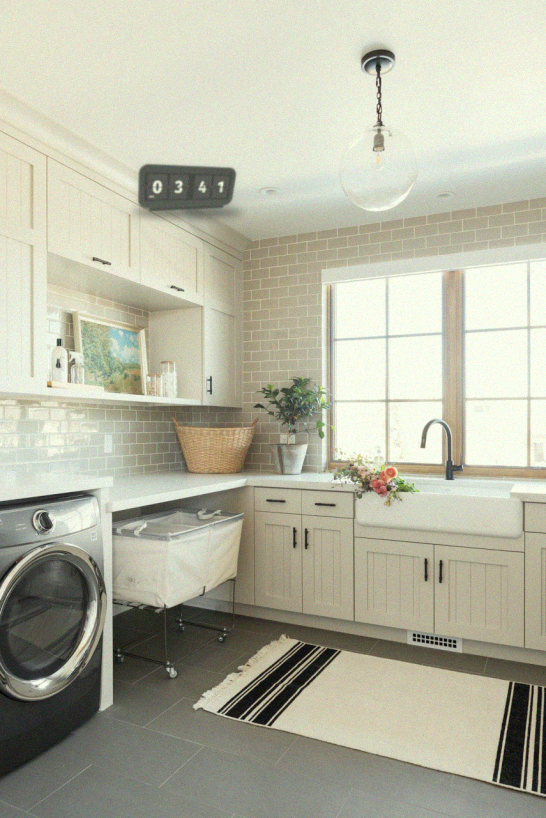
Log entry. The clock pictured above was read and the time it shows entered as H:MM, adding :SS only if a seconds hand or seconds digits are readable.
3:41
